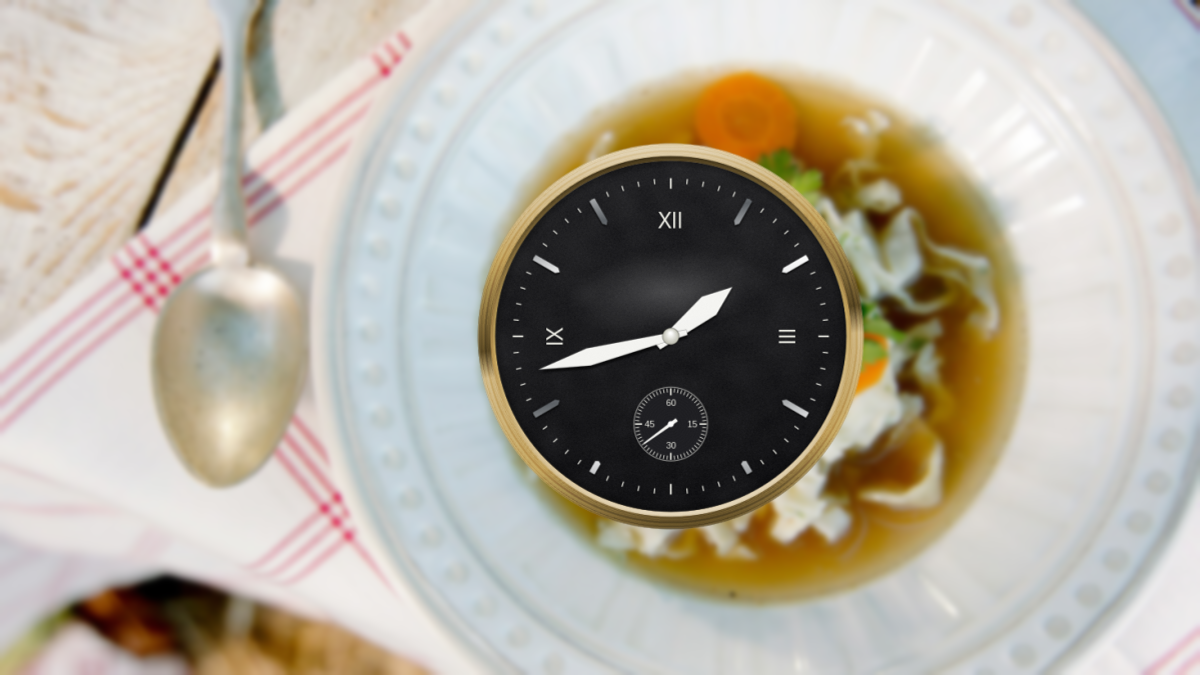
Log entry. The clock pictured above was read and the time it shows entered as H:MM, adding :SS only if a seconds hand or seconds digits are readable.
1:42:39
